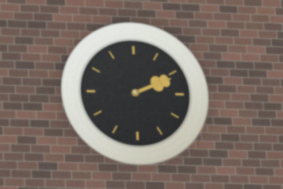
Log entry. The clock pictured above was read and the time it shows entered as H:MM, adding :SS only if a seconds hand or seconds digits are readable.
2:11
